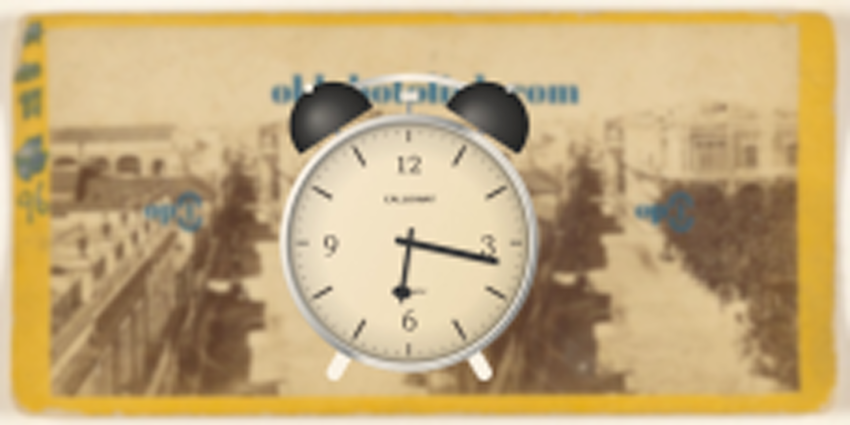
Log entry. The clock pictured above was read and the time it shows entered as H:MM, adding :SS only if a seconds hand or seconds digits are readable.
6:17
